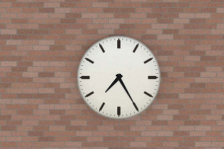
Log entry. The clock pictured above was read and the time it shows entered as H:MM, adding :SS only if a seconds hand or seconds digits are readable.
7:25
